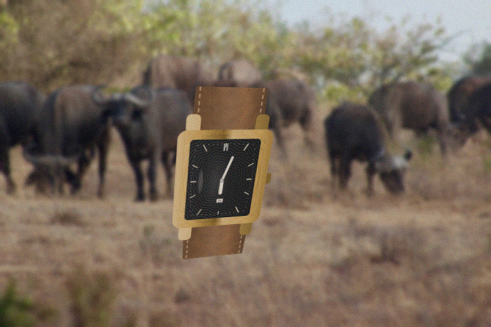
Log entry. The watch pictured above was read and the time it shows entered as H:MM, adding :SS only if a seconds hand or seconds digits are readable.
6:03
